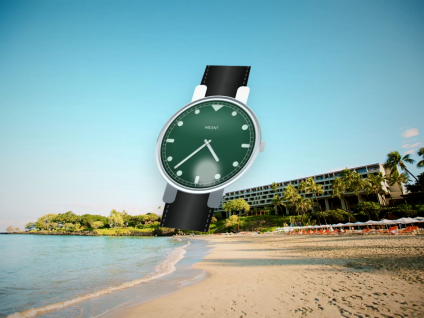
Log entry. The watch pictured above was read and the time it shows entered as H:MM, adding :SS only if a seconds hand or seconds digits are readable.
4:37
